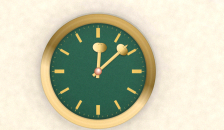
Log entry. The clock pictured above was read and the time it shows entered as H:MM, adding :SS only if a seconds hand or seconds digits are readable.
12:08
